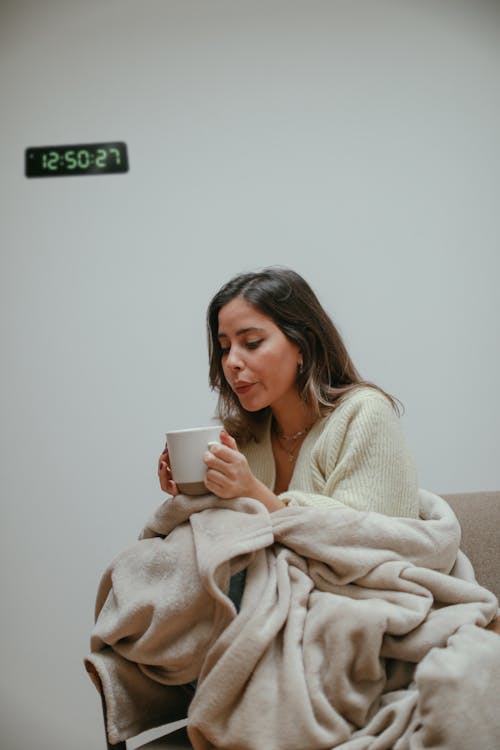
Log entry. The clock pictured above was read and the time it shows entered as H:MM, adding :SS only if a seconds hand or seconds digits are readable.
12:50:27
